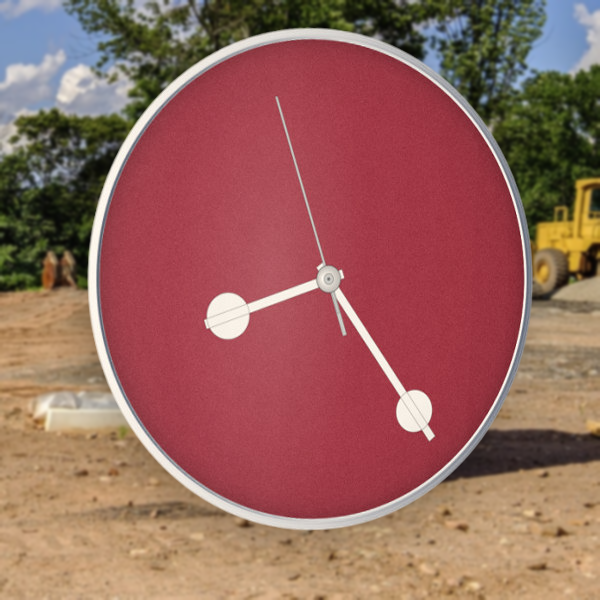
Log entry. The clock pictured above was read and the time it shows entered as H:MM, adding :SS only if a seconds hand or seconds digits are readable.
8:23:57
